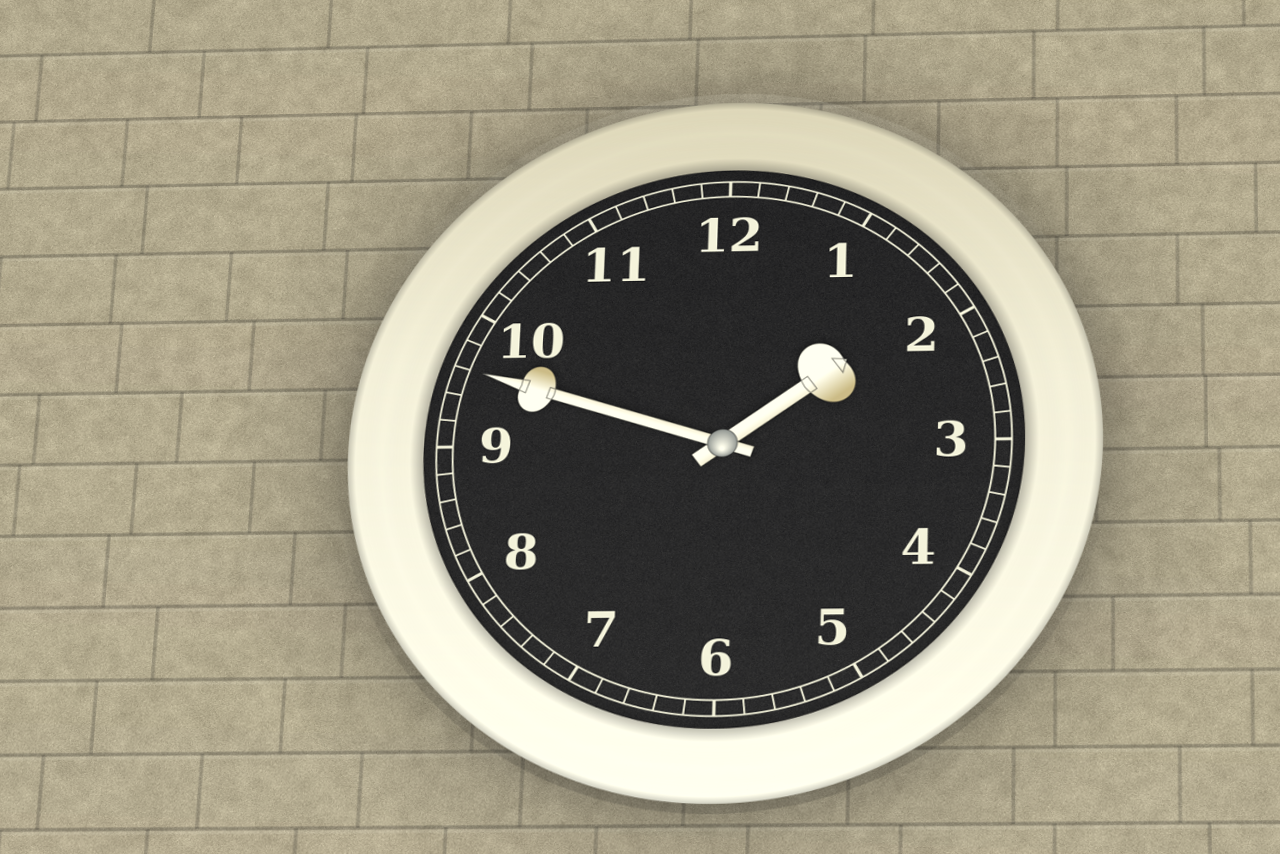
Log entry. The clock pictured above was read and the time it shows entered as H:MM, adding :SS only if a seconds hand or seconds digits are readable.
1:48
